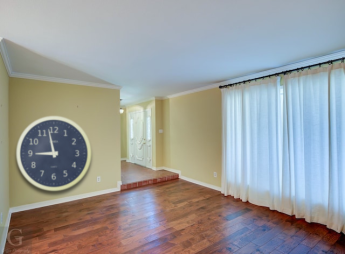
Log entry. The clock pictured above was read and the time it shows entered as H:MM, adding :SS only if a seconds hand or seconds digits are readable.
8:58
